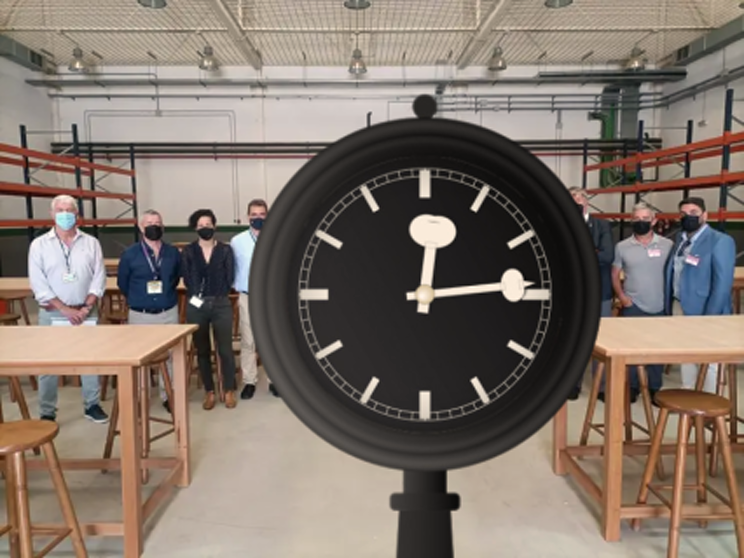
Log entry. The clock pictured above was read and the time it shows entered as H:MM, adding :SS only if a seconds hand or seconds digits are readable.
12:14
